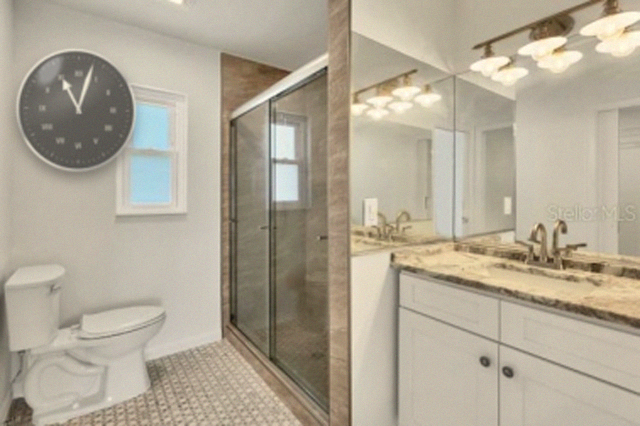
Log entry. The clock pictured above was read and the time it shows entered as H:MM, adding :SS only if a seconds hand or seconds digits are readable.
11:03
